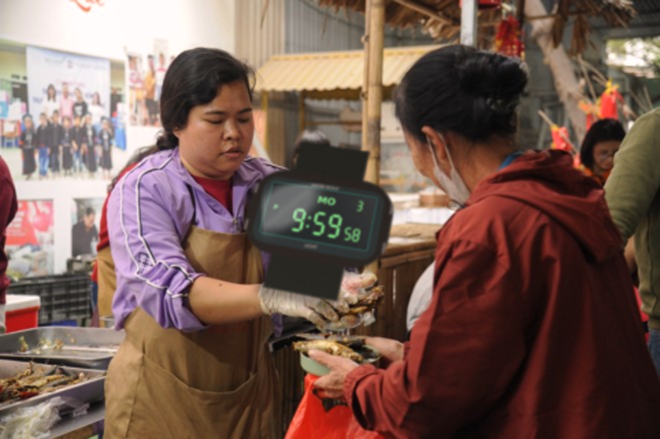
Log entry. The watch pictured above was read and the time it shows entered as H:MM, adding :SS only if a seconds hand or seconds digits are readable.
9:59
